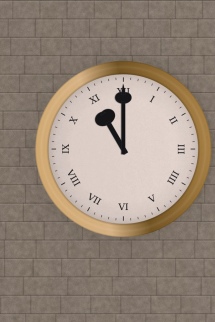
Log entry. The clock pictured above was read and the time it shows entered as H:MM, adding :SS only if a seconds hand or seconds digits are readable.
11:00
